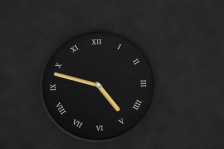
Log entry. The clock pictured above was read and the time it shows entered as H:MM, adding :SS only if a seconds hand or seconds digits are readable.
4:48
